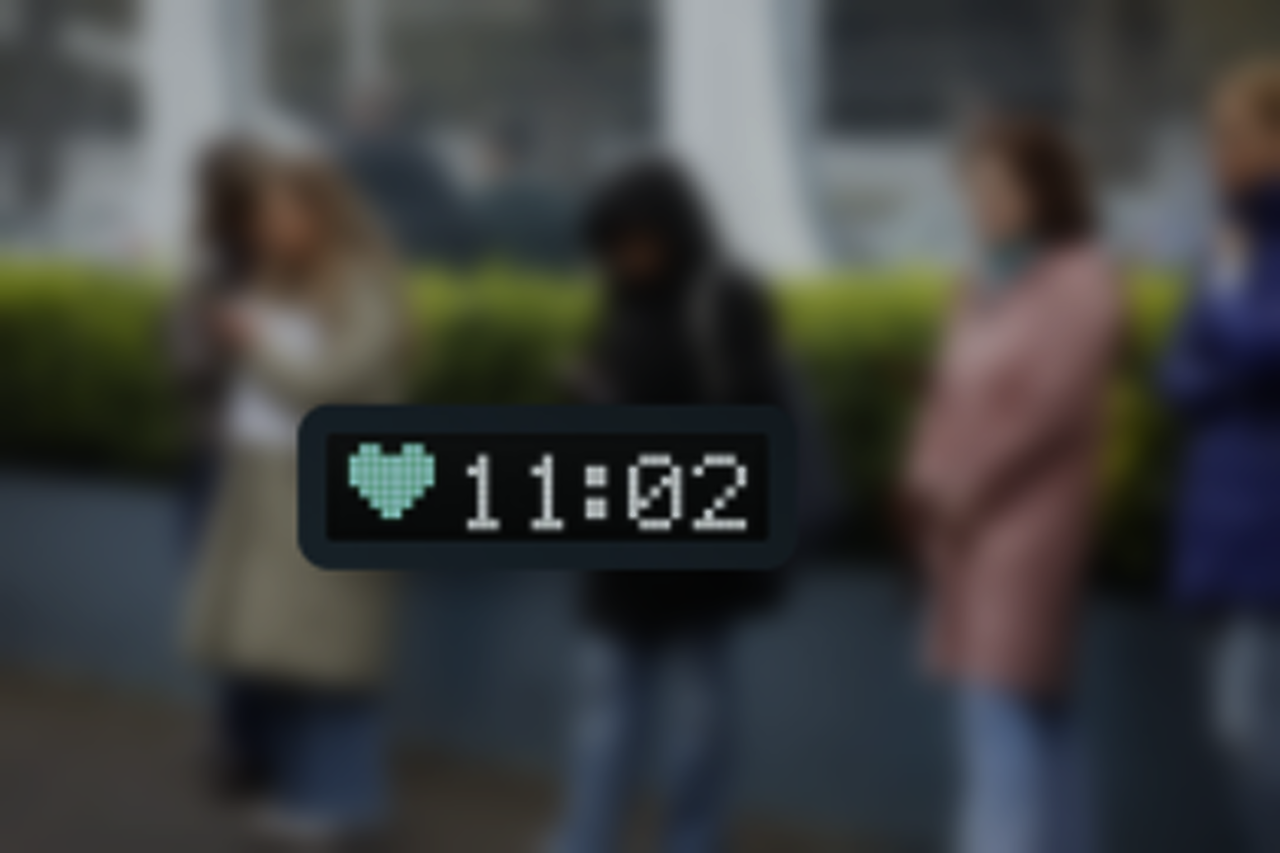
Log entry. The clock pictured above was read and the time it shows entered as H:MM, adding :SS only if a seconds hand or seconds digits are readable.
11:02
